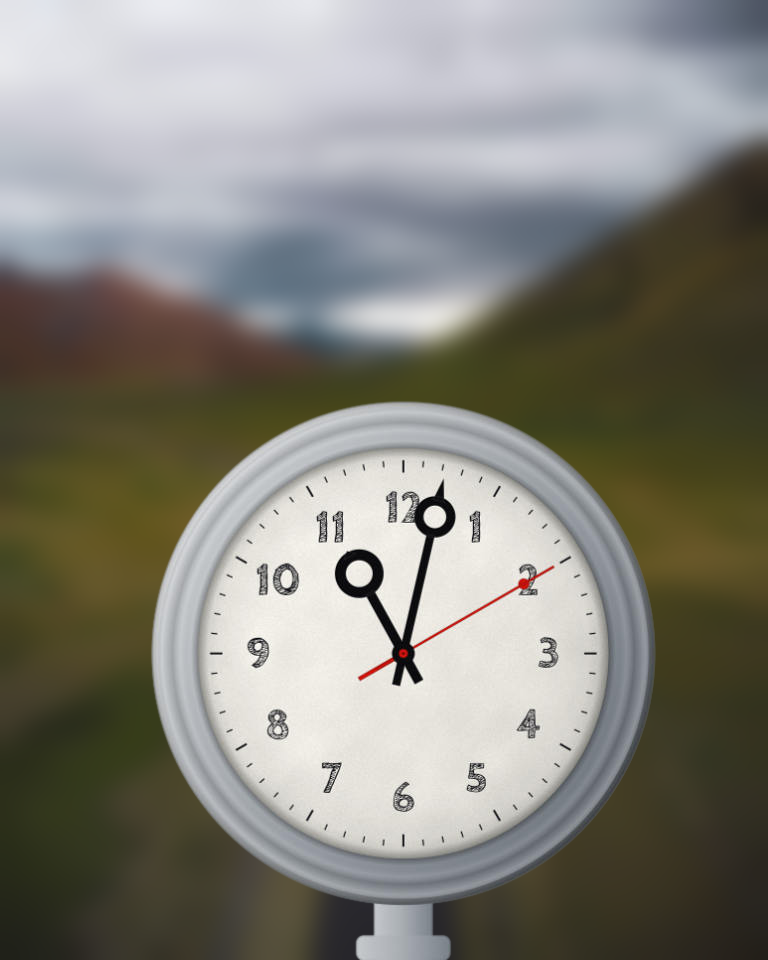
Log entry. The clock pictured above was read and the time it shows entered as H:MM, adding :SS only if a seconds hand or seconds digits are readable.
11:02:10
